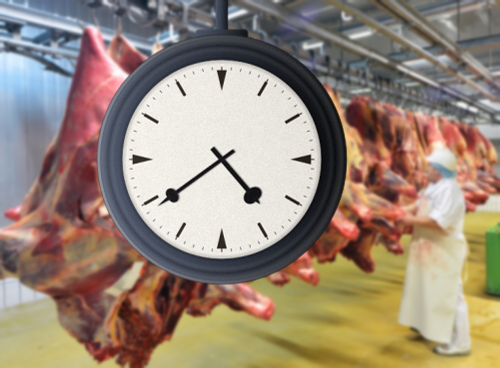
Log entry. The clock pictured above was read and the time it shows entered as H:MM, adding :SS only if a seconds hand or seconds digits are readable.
4:39
